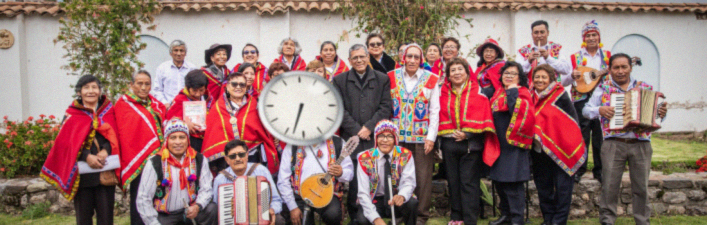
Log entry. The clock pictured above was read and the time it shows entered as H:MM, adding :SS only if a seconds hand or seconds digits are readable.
6:33
